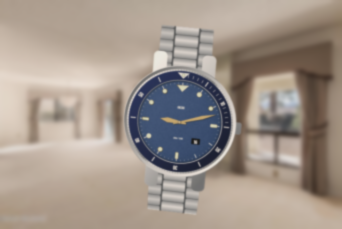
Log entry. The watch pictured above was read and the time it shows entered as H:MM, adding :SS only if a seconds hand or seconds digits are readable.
9:12
